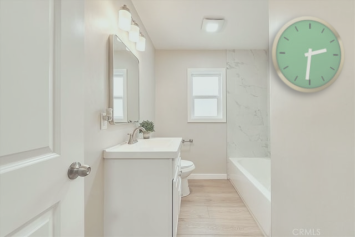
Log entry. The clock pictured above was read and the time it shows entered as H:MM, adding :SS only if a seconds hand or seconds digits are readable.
2:31
